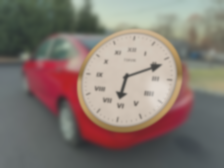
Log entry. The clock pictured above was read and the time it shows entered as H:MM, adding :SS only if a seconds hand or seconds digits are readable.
6:11
